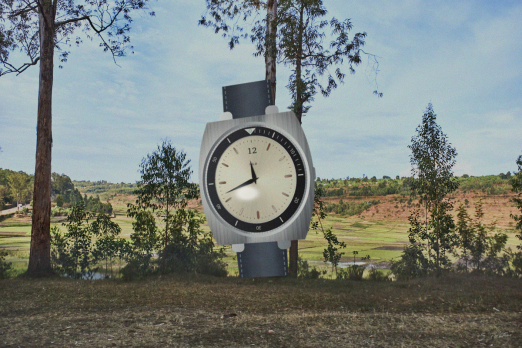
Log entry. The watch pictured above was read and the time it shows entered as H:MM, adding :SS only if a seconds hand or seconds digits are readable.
11:42
